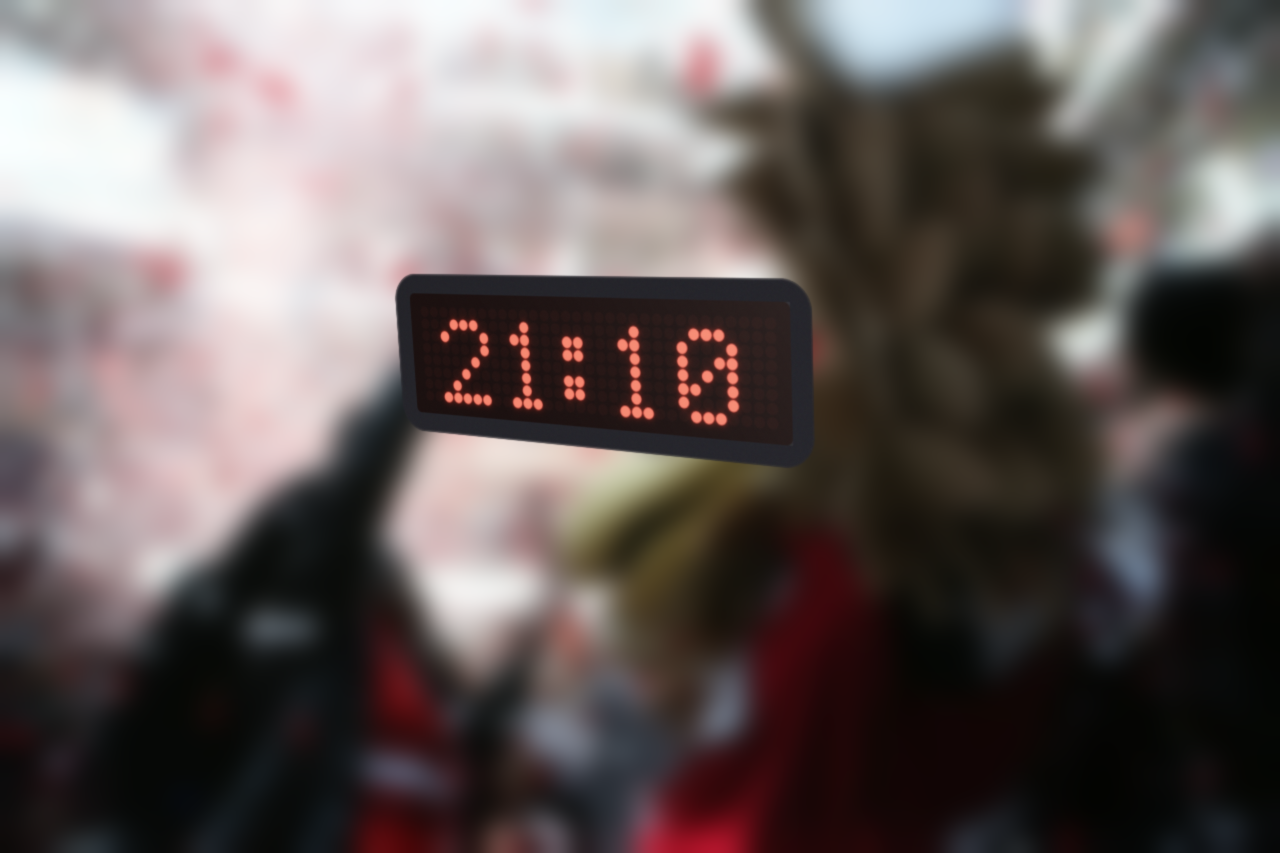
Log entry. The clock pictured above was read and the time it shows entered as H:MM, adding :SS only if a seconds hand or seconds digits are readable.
21:10
